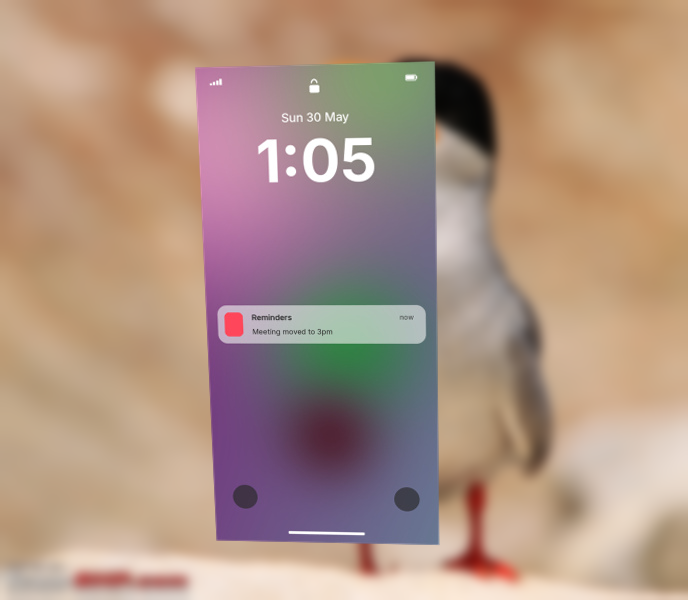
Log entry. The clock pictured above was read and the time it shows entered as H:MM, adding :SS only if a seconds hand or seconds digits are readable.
1:05
